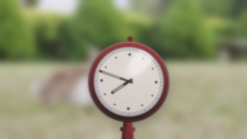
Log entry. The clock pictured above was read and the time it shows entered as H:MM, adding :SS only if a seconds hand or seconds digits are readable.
7:48
